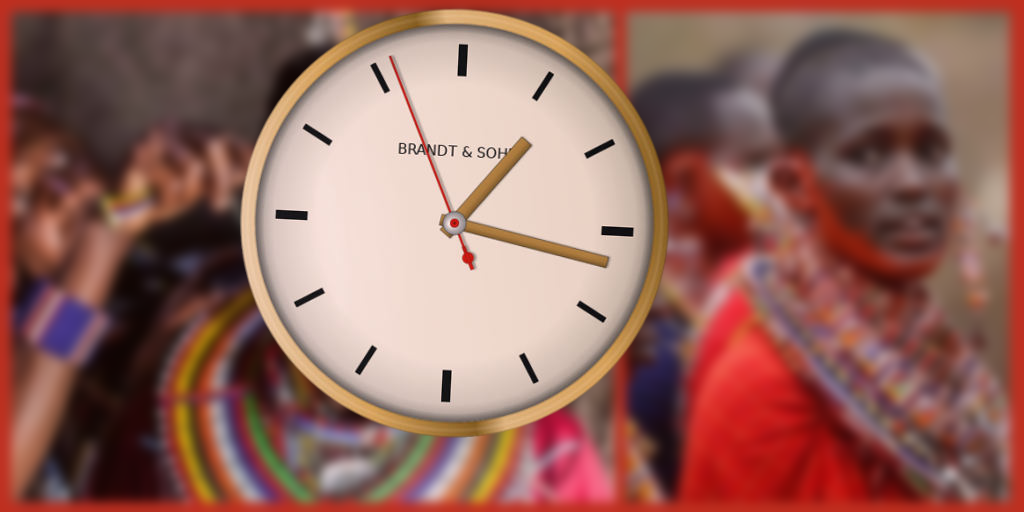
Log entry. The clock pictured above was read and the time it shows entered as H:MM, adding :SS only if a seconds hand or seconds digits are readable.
1:16:56
